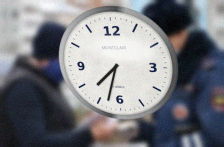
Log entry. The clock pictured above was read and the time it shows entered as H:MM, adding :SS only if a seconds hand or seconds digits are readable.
7:33
